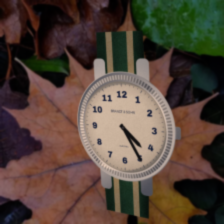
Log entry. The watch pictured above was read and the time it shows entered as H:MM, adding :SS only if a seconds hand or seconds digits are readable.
4:25
